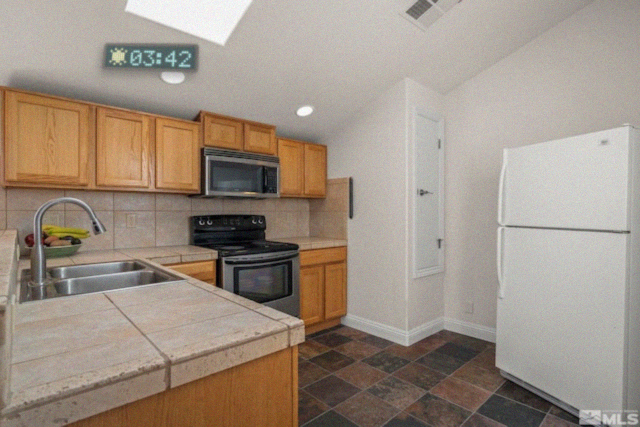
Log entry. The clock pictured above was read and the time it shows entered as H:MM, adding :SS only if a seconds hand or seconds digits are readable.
3:42
